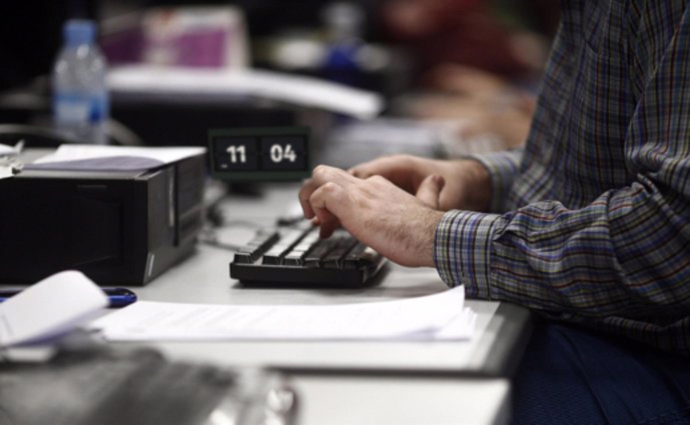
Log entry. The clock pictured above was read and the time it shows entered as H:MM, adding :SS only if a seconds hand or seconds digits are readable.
11:04
